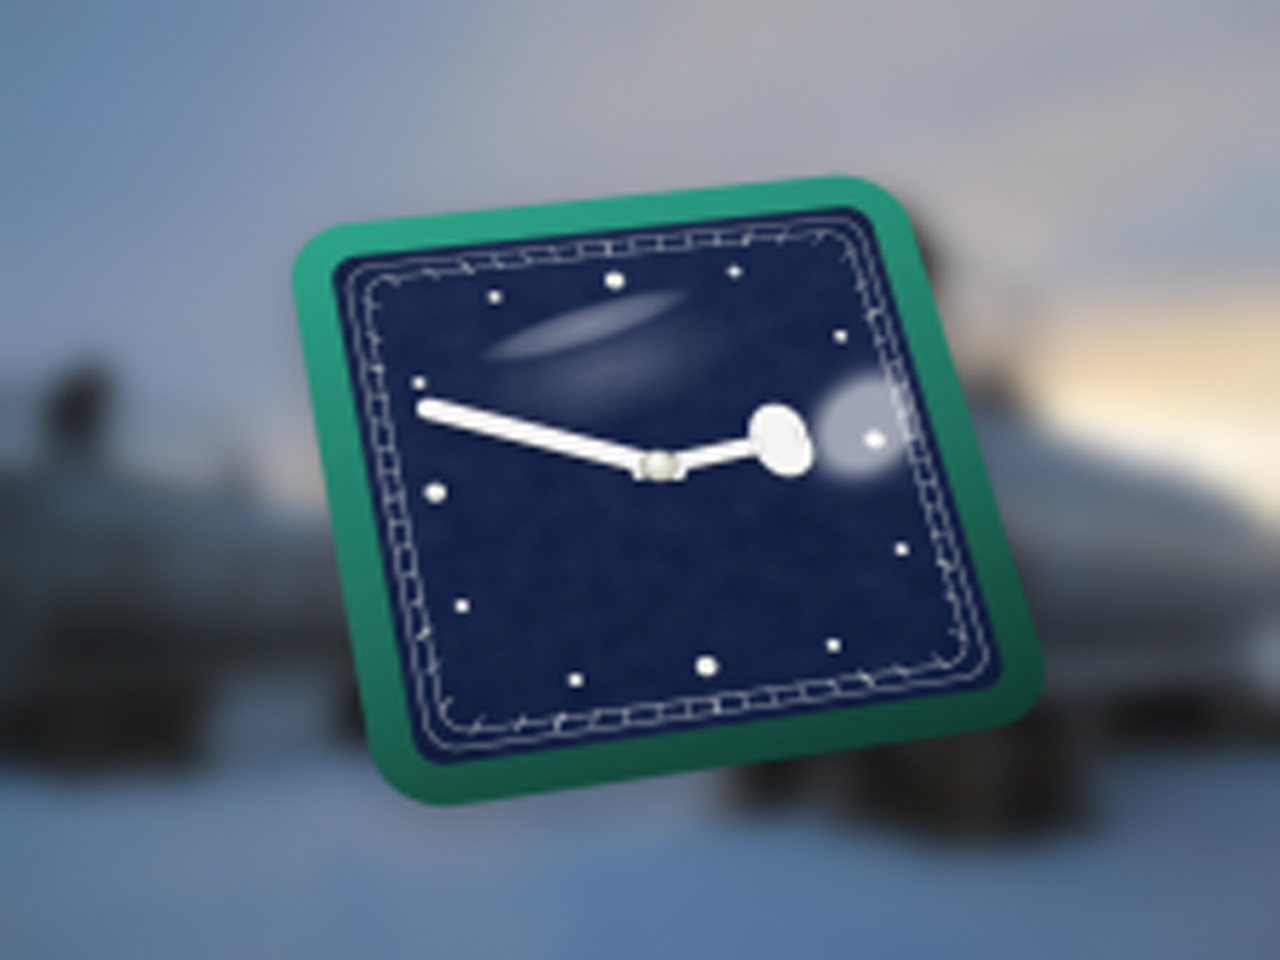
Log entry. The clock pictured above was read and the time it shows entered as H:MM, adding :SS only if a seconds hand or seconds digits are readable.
2:49
